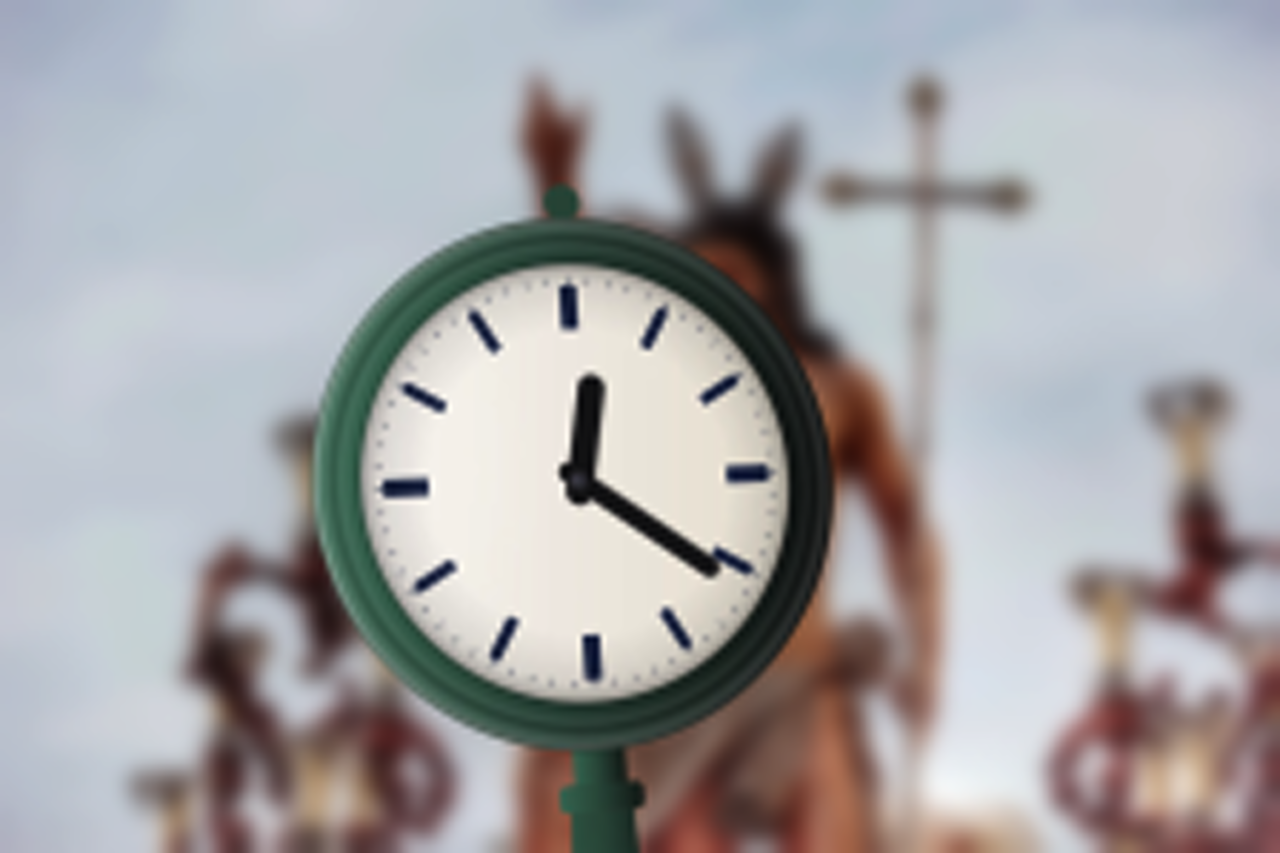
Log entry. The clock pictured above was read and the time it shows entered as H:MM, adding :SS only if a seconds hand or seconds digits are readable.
12:21
